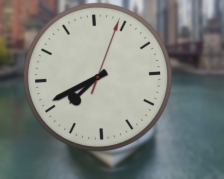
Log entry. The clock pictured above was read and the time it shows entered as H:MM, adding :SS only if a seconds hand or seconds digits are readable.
7:41:04
